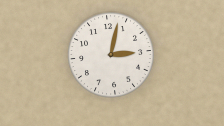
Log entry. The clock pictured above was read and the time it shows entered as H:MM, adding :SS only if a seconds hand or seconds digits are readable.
3:03
